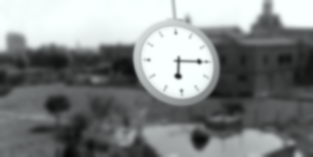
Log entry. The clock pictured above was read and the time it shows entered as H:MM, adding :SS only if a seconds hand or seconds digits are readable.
6:15
